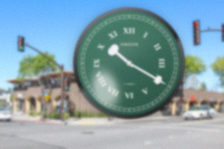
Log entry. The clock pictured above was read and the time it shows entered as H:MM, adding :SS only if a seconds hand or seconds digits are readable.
10:20
